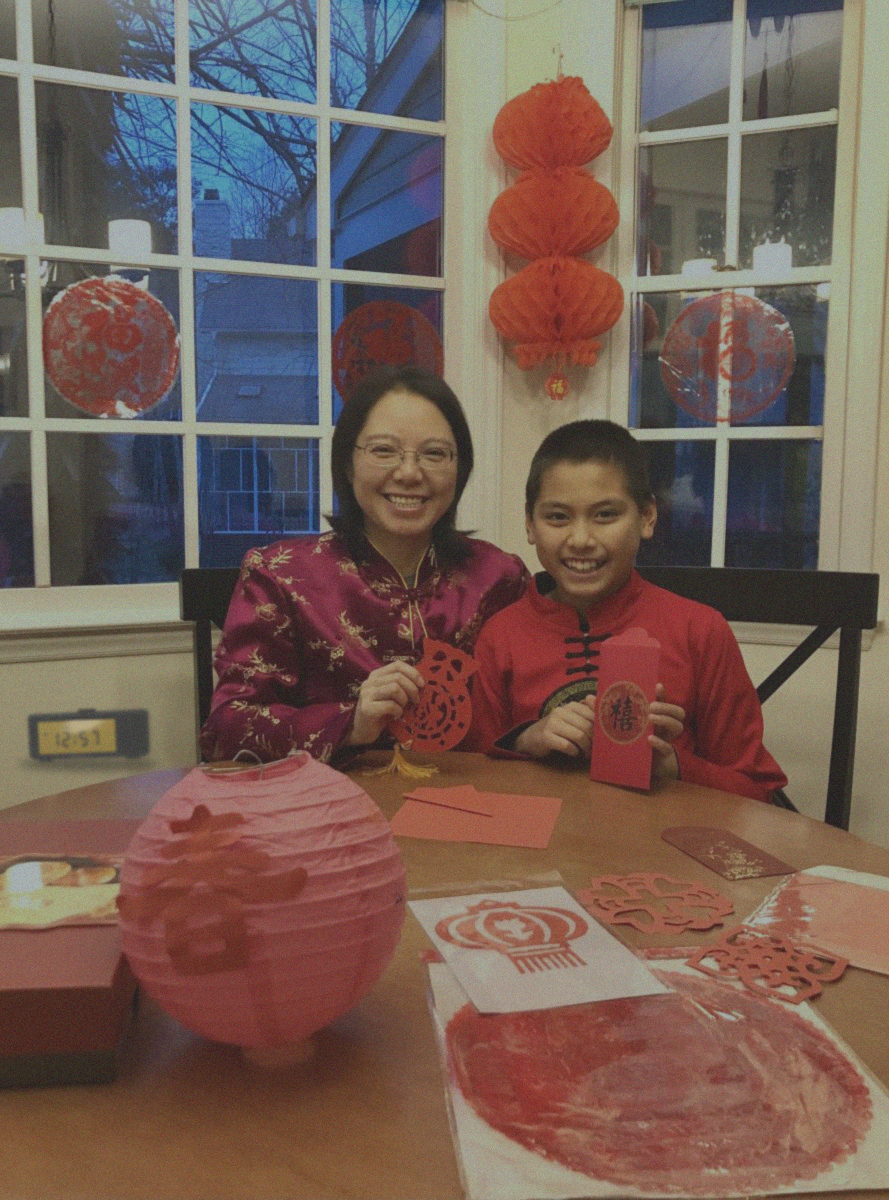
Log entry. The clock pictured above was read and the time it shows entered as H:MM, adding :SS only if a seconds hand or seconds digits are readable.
12:57
